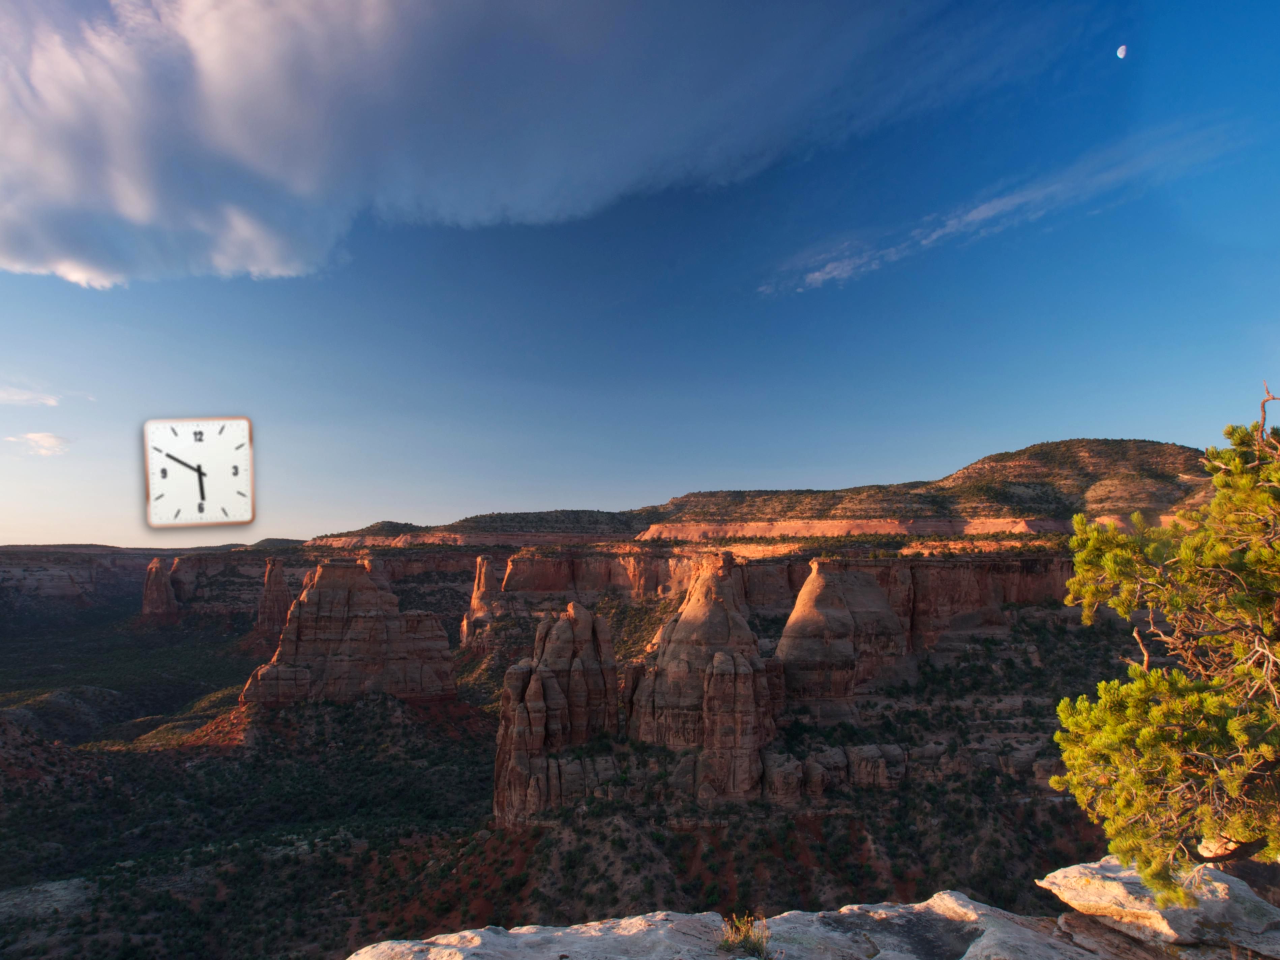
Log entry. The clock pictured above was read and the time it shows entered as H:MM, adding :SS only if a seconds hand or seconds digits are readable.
5:50
